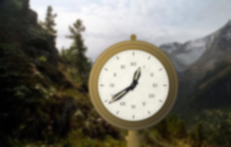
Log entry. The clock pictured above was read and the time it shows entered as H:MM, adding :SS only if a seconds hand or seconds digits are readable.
12:39
